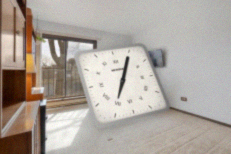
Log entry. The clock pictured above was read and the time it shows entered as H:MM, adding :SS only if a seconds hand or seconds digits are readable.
7:05
